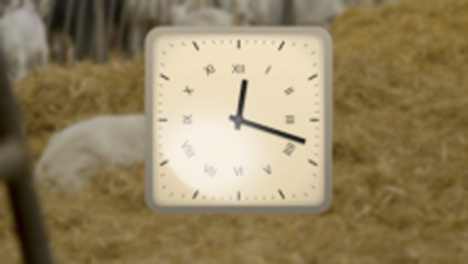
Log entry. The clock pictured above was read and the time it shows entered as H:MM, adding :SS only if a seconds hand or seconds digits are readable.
12:18
